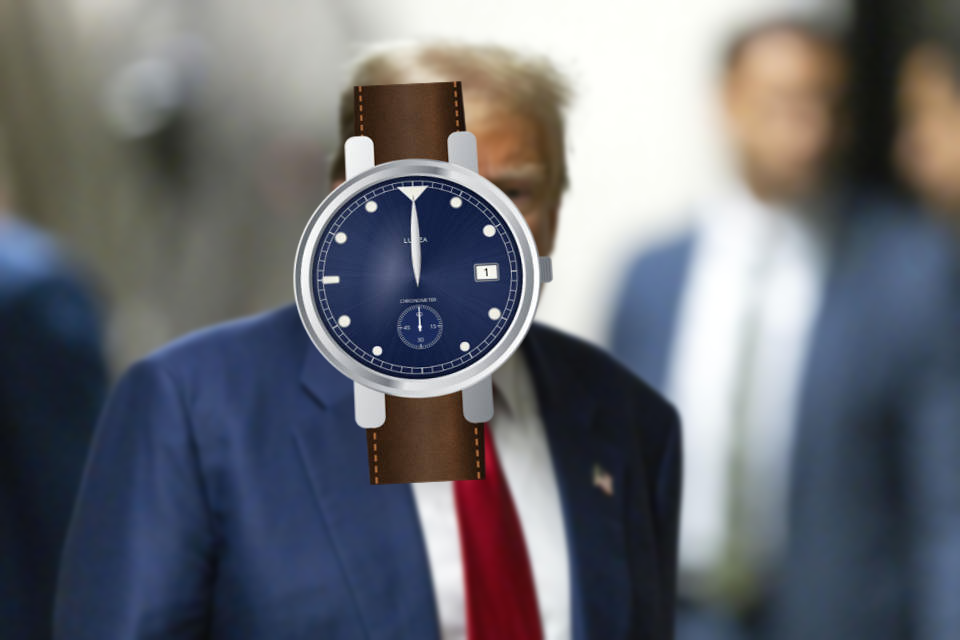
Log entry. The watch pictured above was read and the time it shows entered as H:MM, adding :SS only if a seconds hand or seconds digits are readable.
12:00
